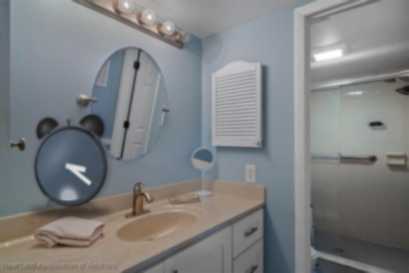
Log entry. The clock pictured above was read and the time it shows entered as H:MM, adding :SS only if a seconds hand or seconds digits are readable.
3:21
